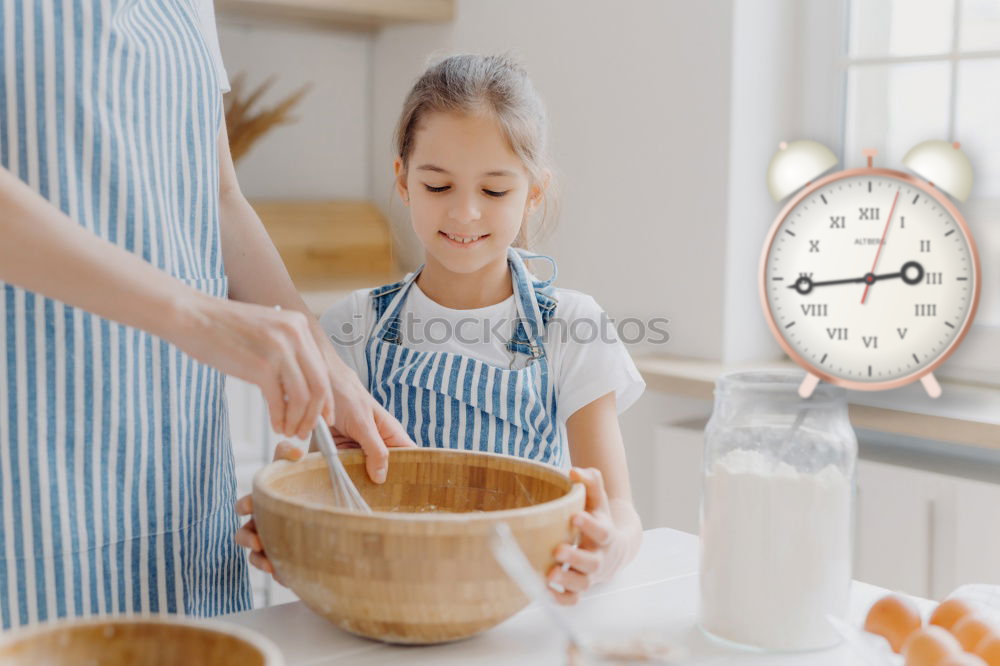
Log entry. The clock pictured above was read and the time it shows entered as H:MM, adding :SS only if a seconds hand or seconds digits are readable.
2:44:03
